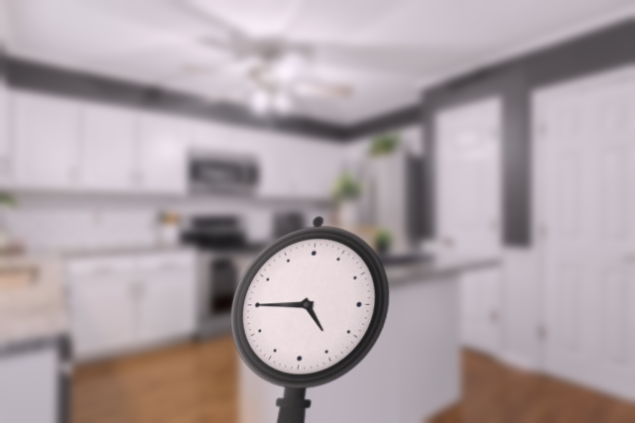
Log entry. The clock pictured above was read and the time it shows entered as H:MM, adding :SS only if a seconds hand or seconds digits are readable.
4:45
